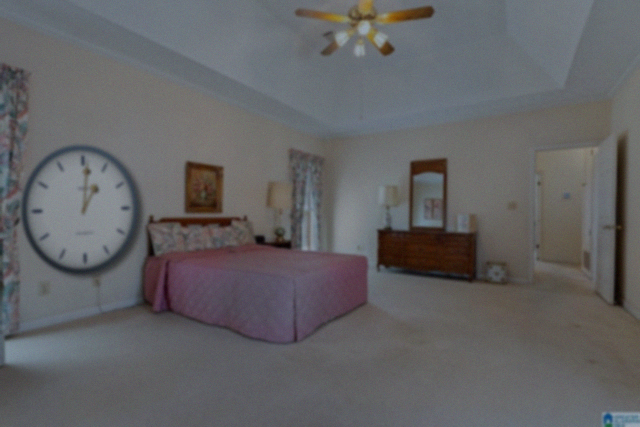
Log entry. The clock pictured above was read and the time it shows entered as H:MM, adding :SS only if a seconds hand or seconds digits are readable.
1:01
